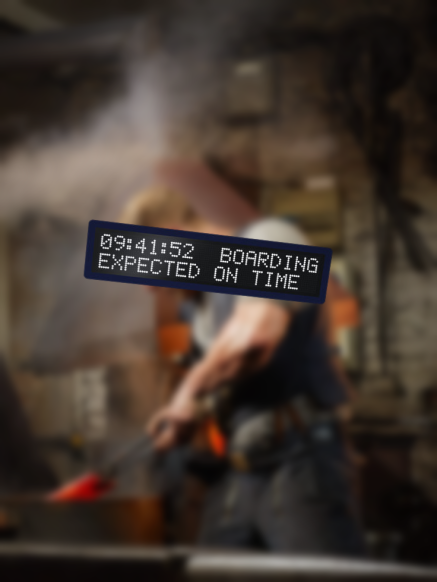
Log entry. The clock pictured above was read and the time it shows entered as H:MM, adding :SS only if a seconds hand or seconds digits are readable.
9:41:52
